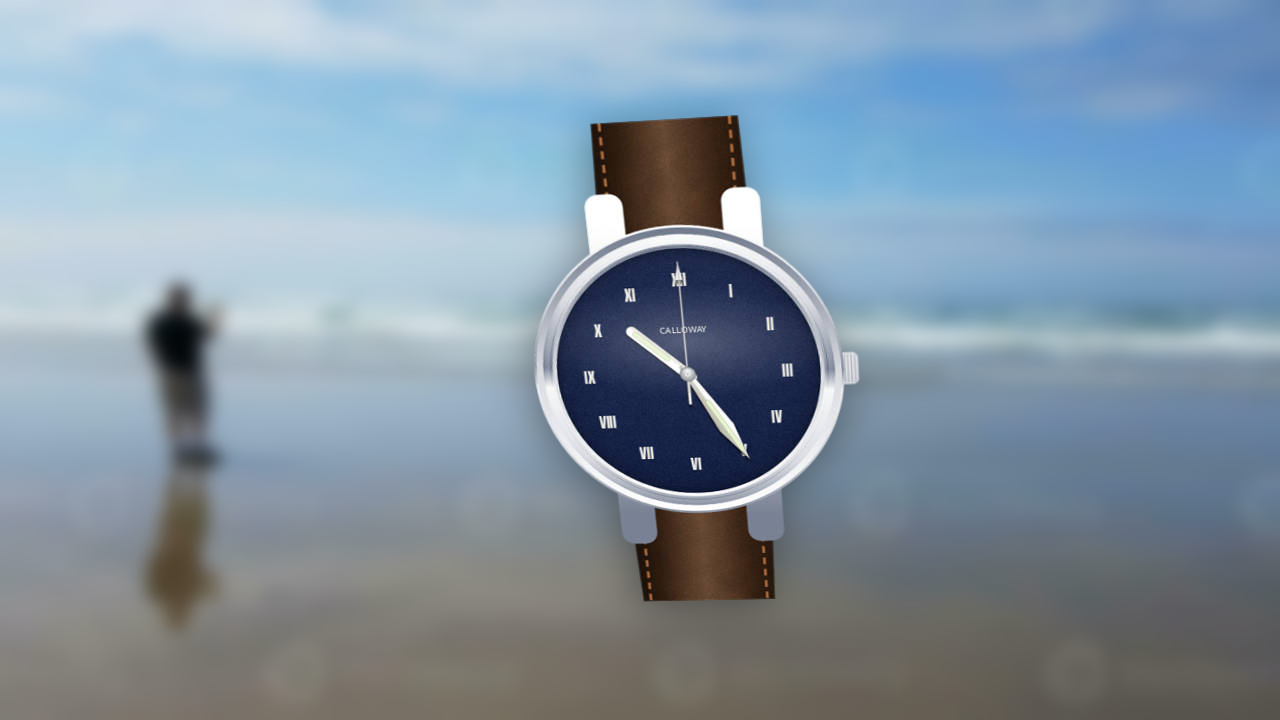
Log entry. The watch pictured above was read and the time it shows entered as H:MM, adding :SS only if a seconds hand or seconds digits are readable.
10:25:00
